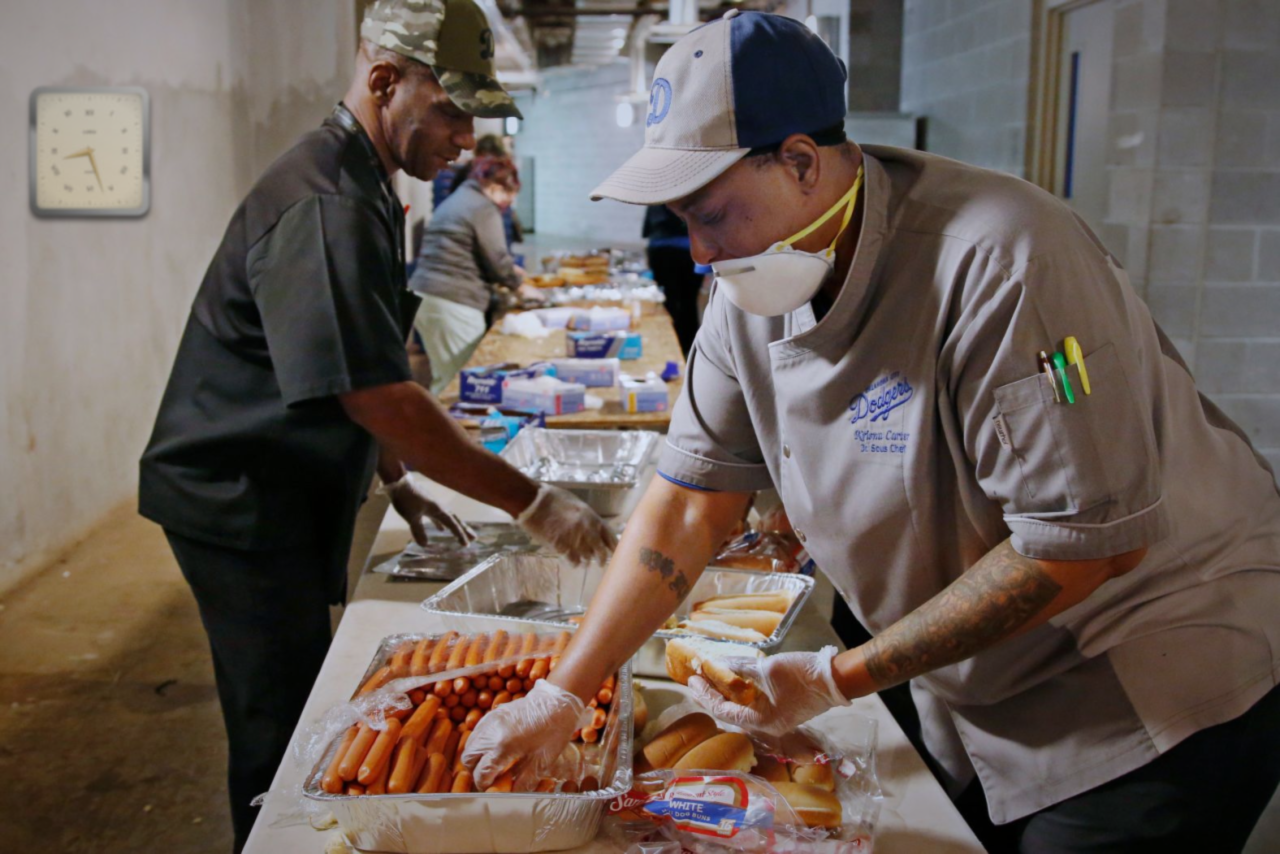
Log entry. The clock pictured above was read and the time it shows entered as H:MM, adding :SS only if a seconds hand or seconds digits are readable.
8:27
